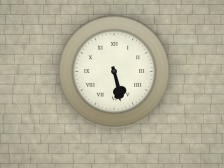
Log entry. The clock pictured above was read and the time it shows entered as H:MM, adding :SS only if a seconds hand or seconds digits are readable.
5:28
